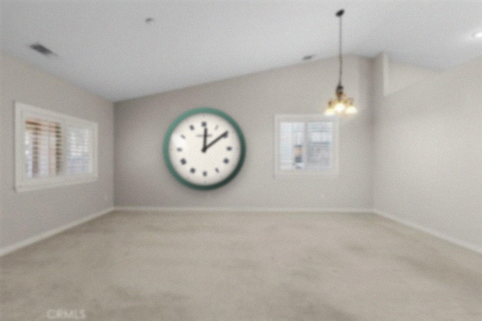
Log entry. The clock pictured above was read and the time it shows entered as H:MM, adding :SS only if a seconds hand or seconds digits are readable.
12:09
